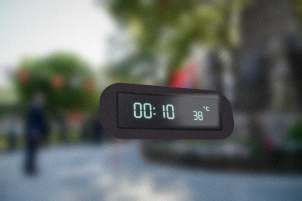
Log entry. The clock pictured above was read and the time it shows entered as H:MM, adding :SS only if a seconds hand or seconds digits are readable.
0:10
